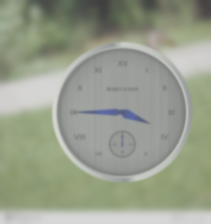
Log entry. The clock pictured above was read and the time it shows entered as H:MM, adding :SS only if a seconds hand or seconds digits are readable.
3:45
